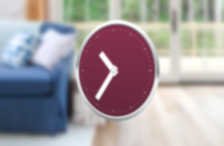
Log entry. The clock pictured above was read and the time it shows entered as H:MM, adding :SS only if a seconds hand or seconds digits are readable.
10:36
